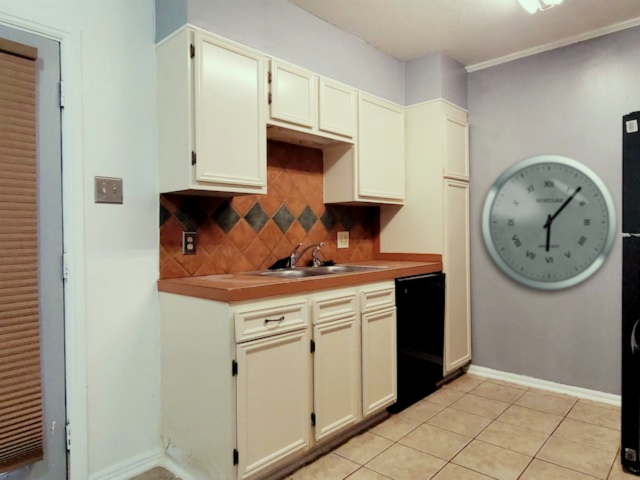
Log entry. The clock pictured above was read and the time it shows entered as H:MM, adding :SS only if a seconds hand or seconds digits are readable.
6:07
